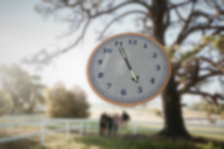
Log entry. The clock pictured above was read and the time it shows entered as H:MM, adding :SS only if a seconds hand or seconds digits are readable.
4:55
